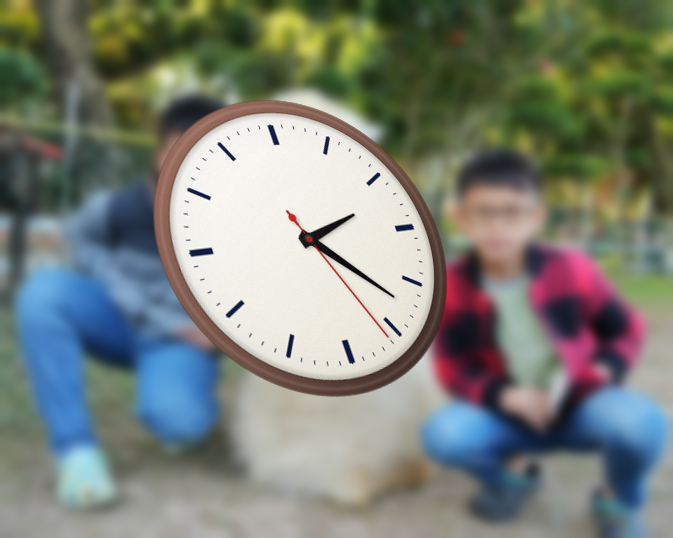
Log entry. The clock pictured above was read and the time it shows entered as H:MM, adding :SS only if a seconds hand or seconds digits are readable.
2:22:26
